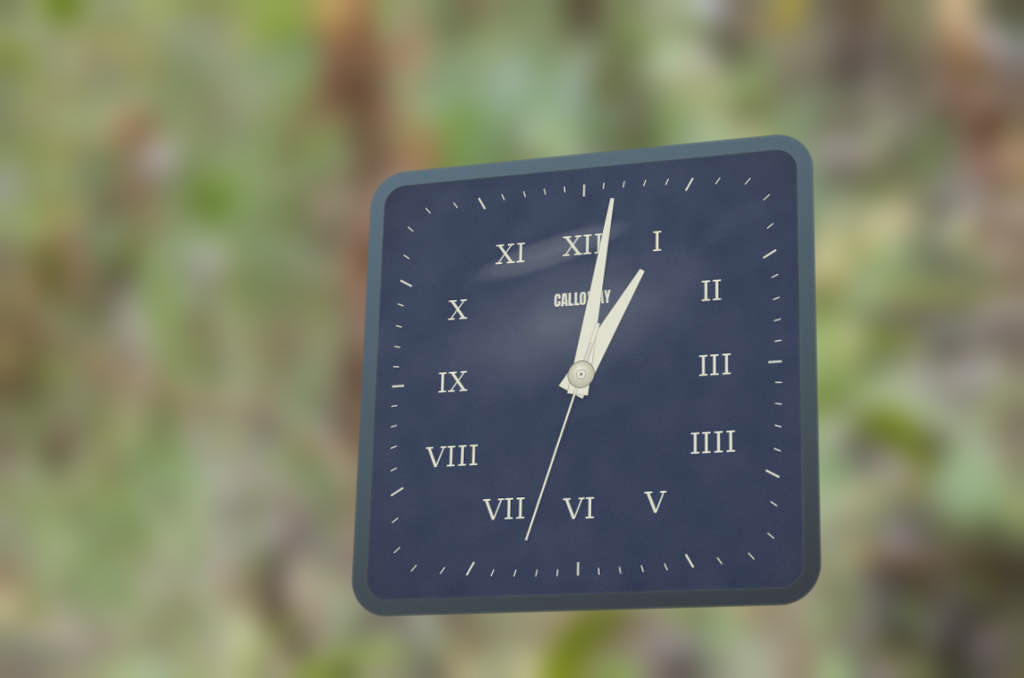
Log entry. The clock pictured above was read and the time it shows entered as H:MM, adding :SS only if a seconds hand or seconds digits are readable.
1:01:33
